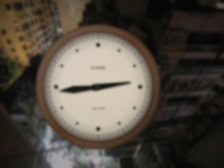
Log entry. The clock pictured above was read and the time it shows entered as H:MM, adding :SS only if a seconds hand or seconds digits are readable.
2:44
